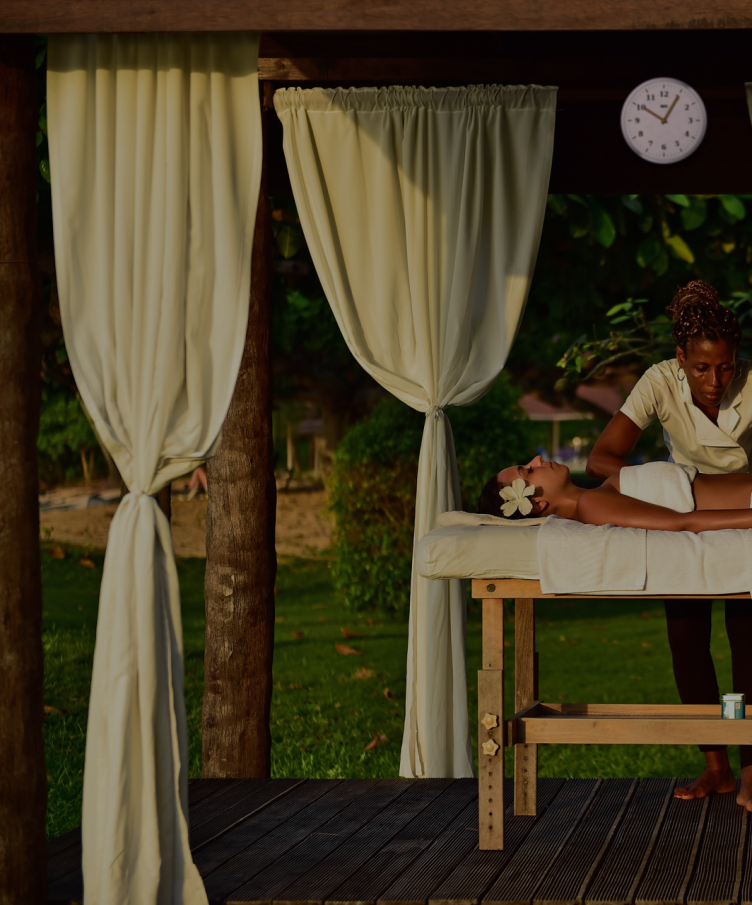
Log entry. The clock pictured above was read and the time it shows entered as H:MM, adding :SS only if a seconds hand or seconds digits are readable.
10:05
